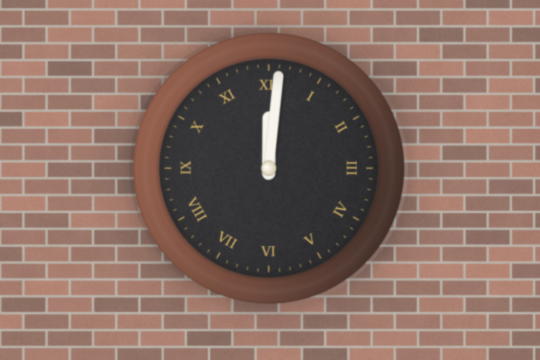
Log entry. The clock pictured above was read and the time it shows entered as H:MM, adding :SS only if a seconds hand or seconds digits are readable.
12:01
